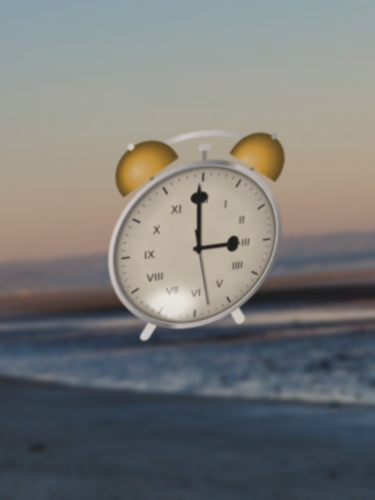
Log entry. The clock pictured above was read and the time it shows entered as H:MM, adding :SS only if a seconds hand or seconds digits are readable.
2:59:28
